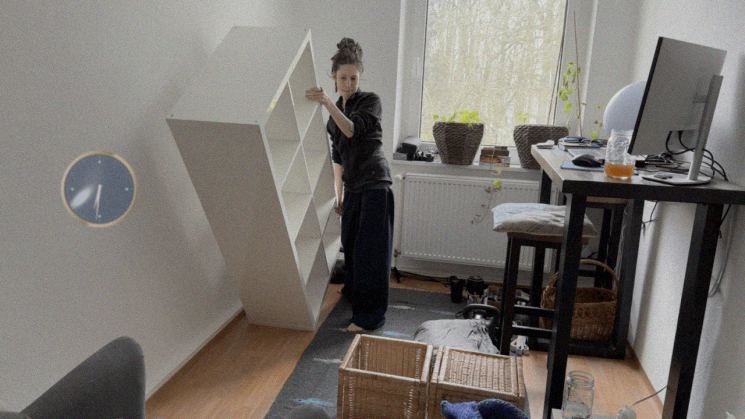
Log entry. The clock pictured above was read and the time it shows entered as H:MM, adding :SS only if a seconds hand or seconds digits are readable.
6:31
